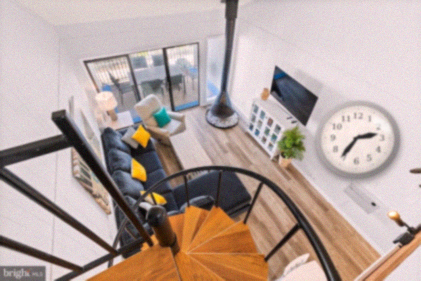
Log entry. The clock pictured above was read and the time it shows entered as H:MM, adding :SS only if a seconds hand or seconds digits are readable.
2:36
